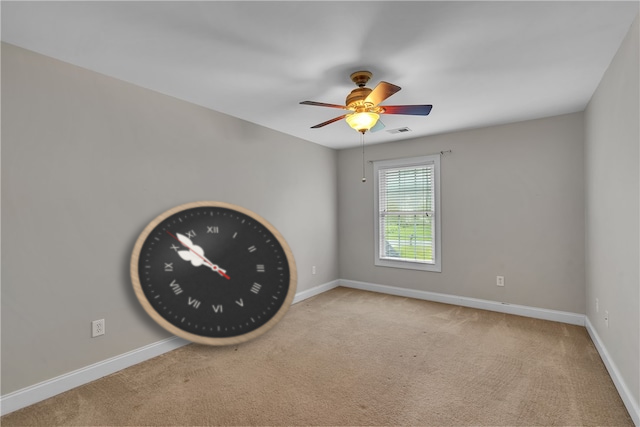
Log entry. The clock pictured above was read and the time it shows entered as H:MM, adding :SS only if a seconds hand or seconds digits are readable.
9:52:52
